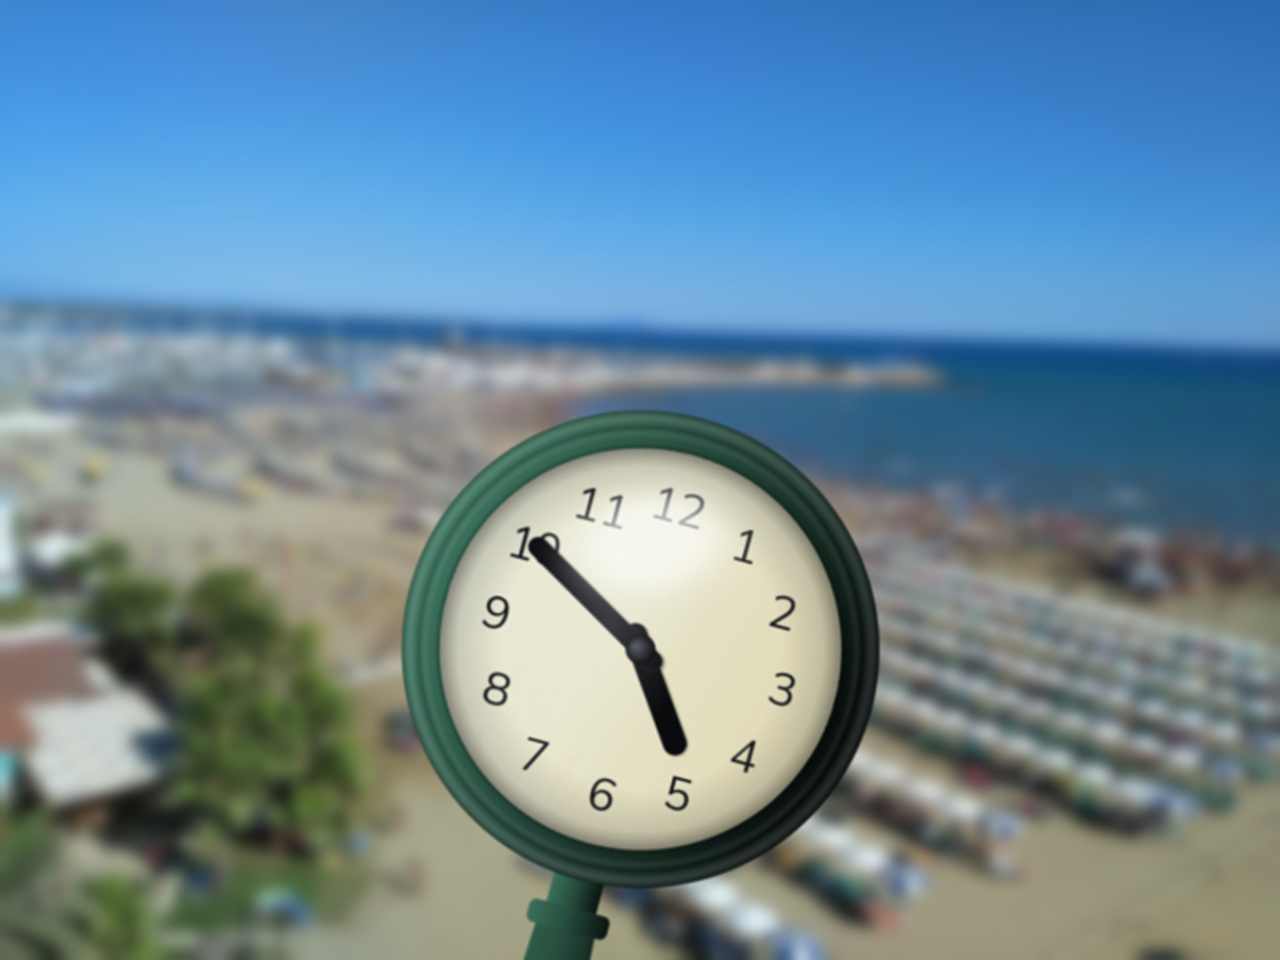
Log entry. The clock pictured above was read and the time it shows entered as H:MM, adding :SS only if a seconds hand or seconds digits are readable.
4:50
